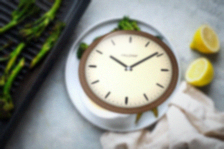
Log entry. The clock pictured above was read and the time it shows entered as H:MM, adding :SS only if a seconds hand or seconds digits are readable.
10:09
